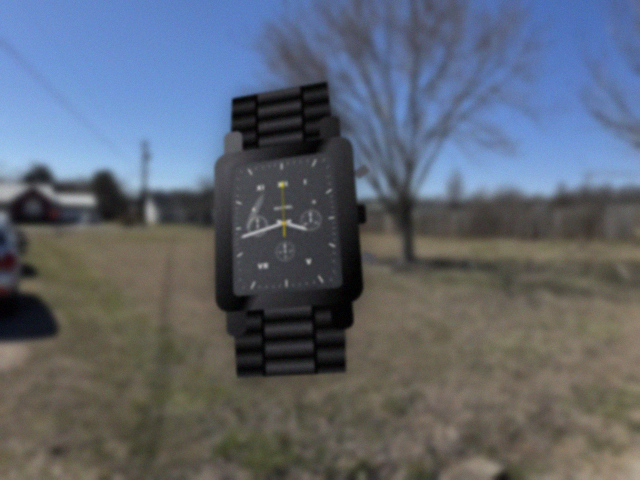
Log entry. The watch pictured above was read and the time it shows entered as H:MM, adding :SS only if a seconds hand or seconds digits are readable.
3:43
